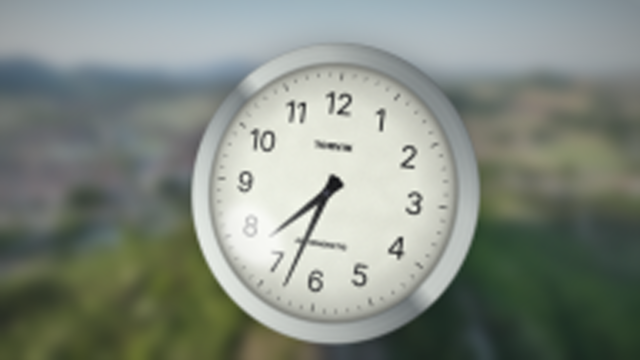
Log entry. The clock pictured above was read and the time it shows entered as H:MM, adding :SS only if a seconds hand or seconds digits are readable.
7:33
